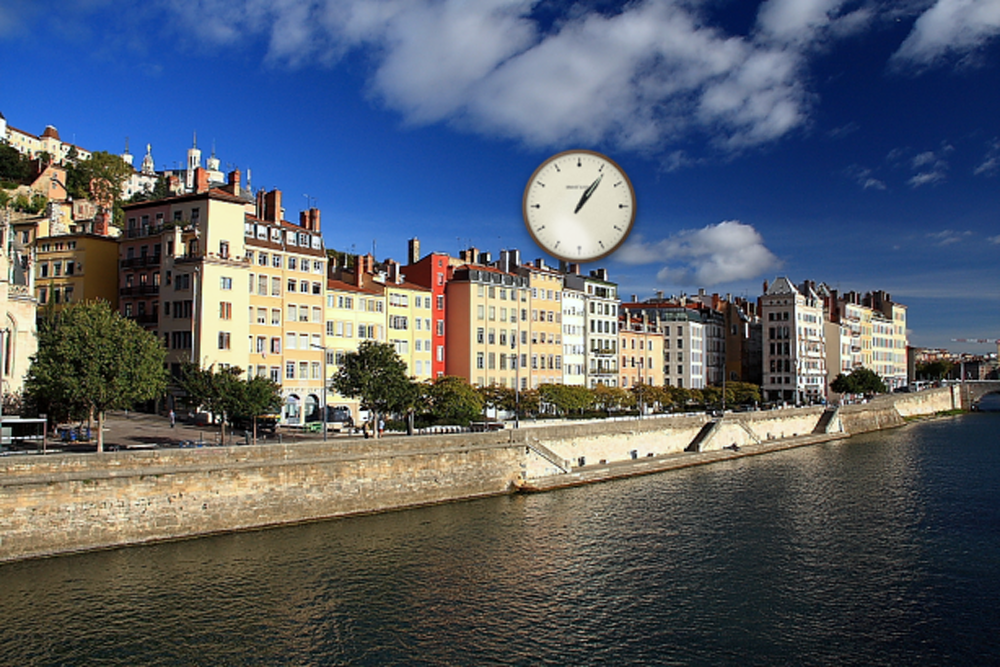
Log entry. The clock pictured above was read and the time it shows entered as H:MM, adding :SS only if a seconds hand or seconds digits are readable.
1:06
